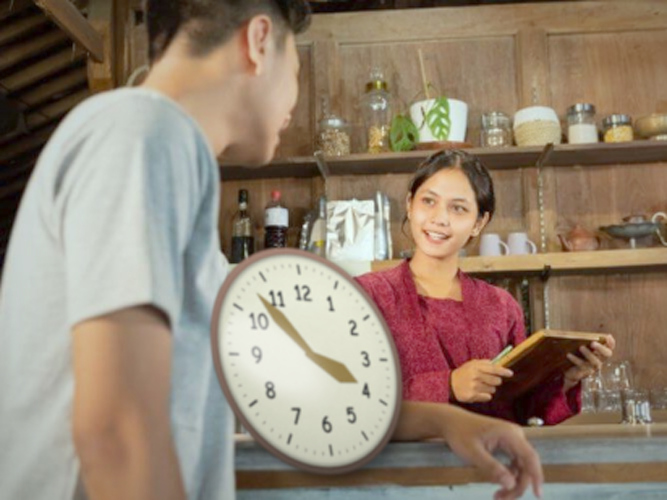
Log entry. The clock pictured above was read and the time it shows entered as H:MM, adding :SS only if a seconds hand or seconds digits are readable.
3:53
